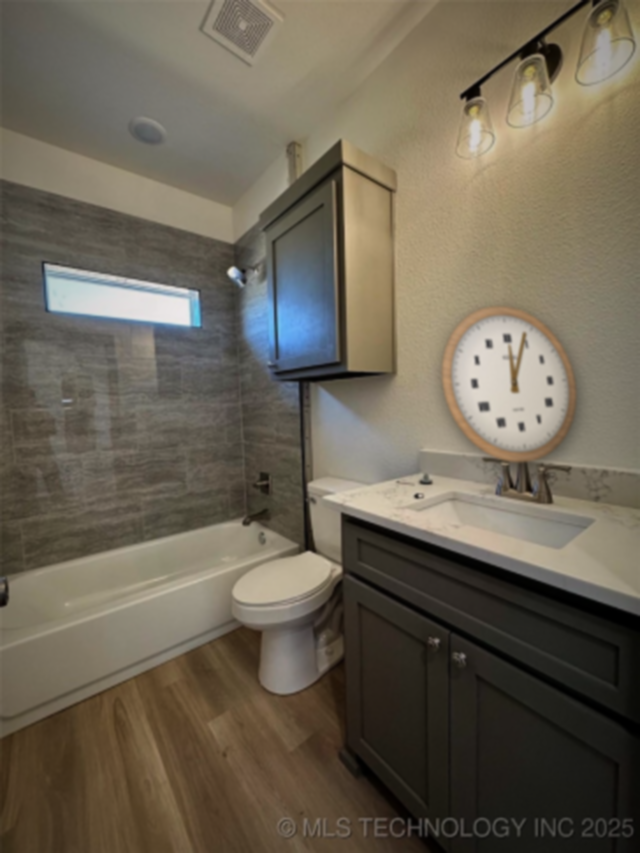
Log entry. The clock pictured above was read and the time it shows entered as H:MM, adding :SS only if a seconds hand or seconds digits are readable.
12:04
